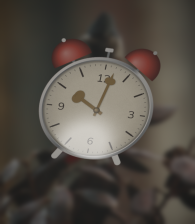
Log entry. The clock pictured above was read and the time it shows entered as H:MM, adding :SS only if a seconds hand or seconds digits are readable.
10:02
